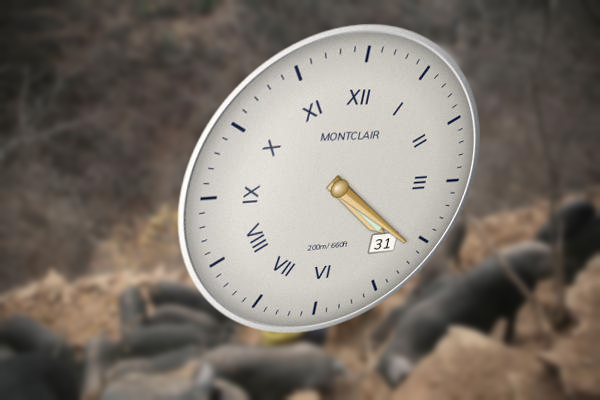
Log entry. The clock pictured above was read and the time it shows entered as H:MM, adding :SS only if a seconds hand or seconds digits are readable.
4:21
